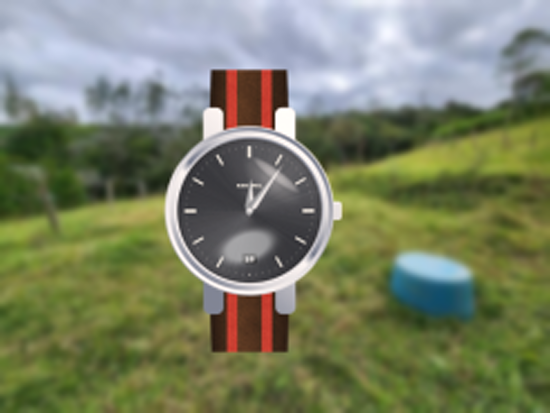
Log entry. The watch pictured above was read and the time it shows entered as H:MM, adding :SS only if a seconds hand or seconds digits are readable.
12:06
